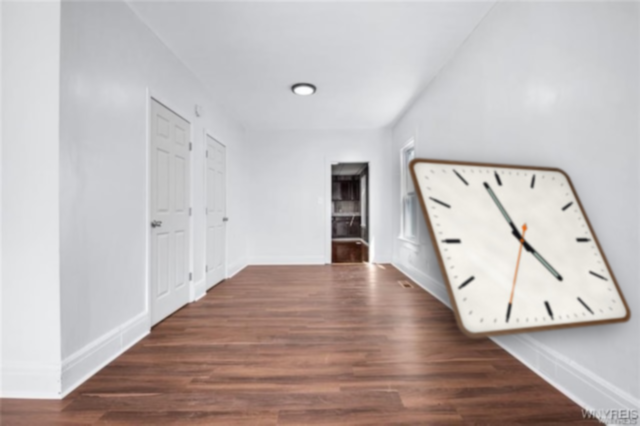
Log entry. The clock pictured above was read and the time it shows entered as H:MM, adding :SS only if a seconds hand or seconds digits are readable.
4:57:35
